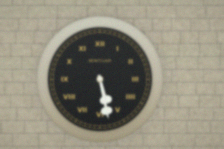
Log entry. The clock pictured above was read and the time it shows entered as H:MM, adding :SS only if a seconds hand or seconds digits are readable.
5:28
